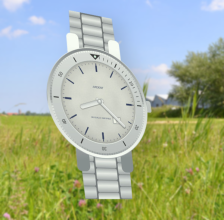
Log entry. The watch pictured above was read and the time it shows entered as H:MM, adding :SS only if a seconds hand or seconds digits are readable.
8:22
